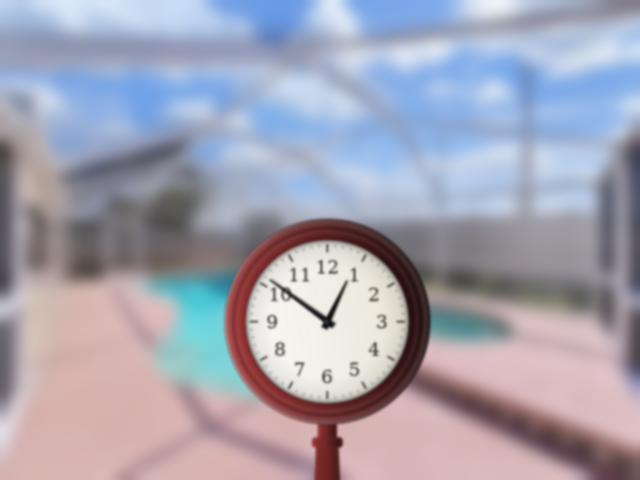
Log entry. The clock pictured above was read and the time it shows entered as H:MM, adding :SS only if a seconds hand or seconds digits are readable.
12:51
